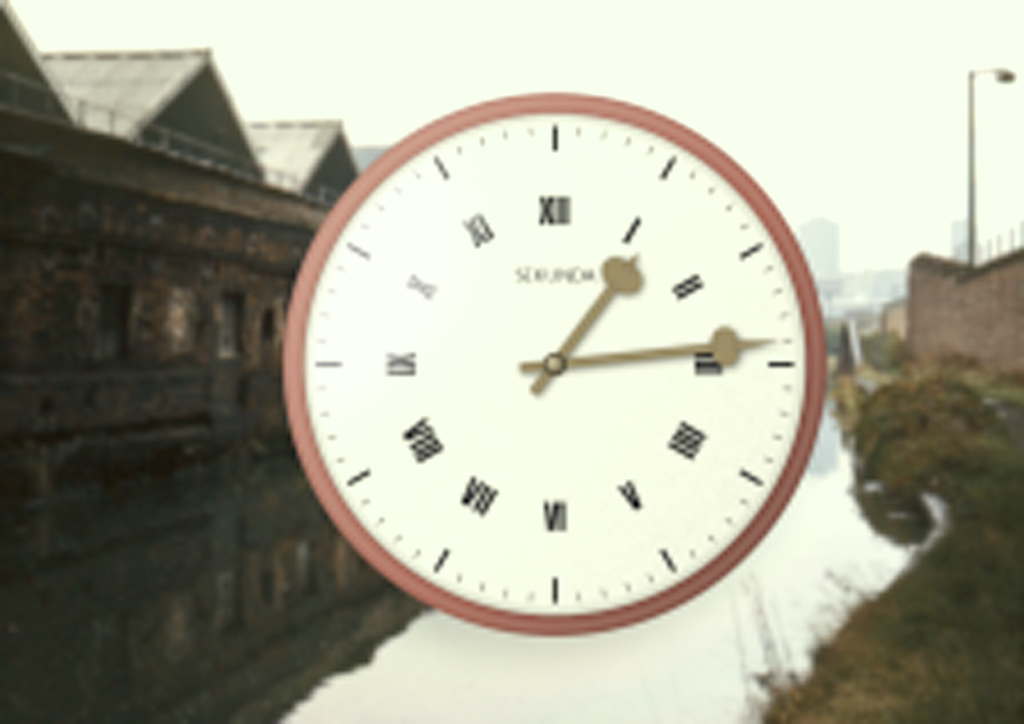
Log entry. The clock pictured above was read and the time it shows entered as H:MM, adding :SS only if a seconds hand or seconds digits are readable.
1:14
